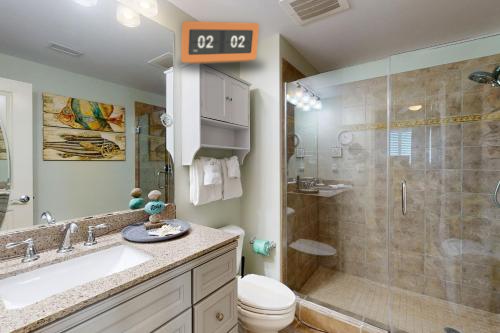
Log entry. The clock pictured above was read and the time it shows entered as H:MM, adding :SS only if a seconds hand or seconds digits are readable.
2:02
